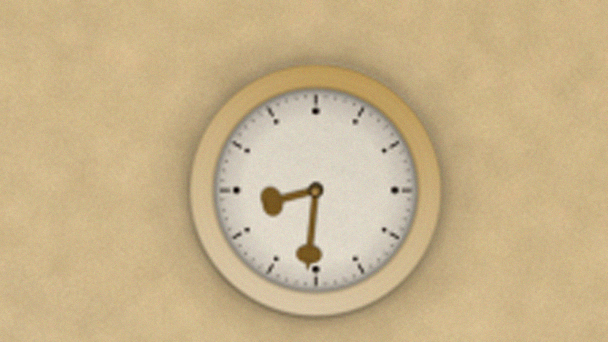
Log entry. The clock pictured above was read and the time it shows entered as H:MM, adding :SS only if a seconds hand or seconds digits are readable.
8:31
